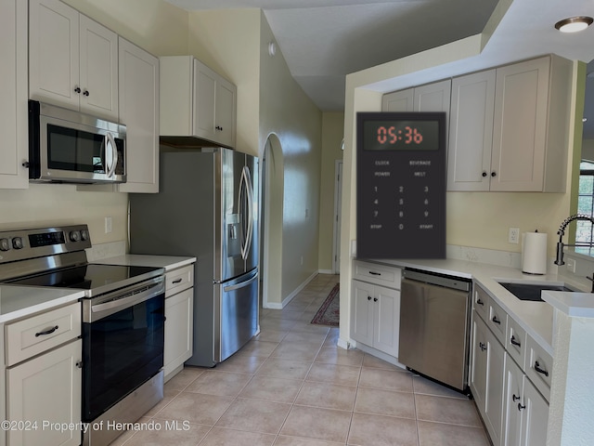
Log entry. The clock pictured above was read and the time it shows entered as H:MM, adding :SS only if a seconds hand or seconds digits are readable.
5:36
